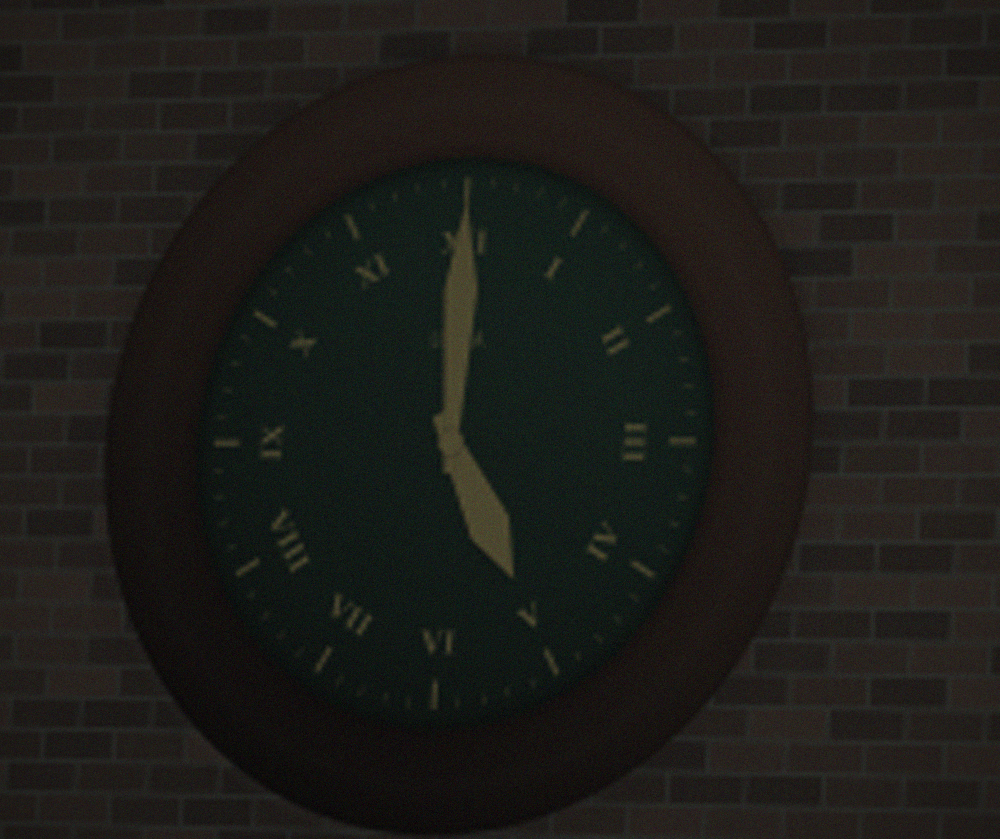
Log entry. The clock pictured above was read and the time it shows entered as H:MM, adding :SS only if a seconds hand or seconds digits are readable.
5:00
